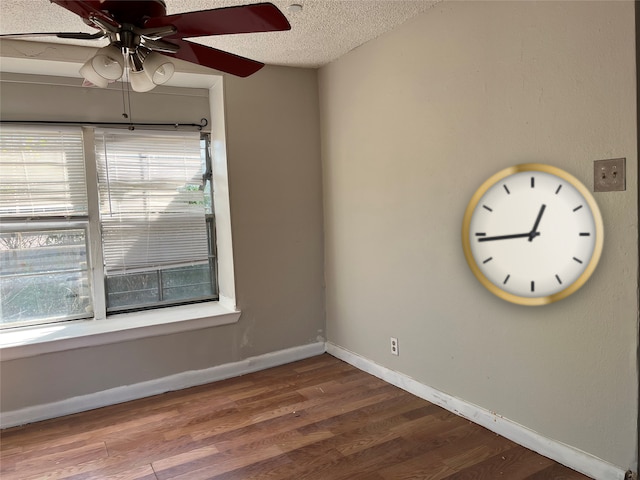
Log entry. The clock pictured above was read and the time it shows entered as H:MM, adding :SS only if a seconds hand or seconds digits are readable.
12:44
